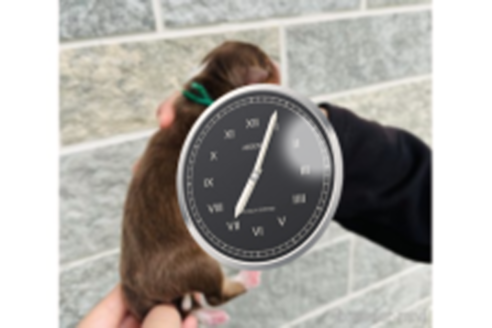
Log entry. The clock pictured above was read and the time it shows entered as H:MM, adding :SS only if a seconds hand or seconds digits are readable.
7:04
